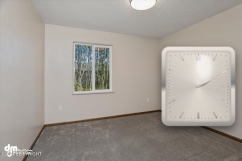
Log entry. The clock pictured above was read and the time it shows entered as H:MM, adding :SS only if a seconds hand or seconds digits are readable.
2:10
